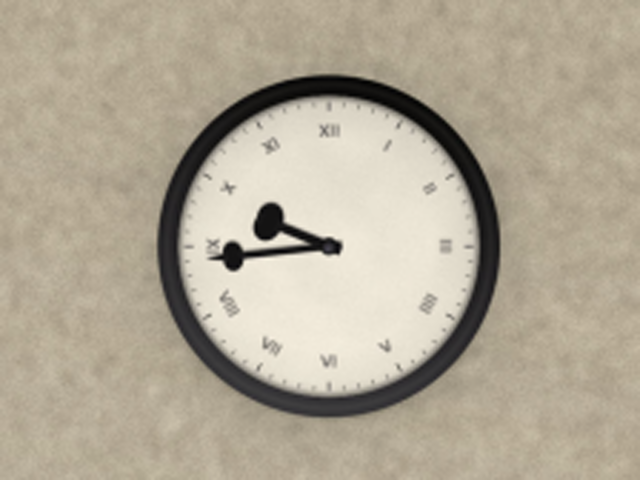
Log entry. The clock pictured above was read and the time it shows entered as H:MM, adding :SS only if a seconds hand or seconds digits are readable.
9:44
